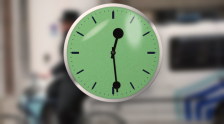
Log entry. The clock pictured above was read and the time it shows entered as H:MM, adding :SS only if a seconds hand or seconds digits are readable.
12:29
